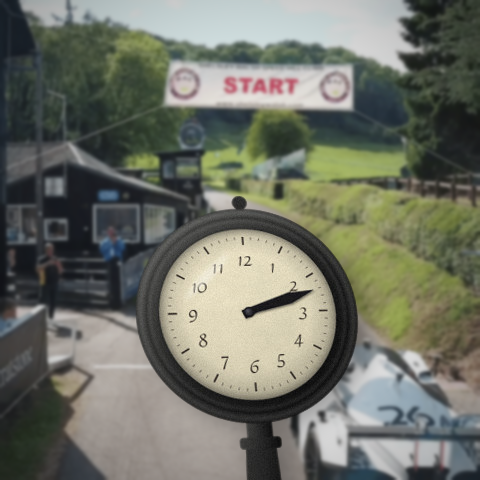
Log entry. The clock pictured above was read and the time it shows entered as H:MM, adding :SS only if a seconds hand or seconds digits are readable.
2:12
